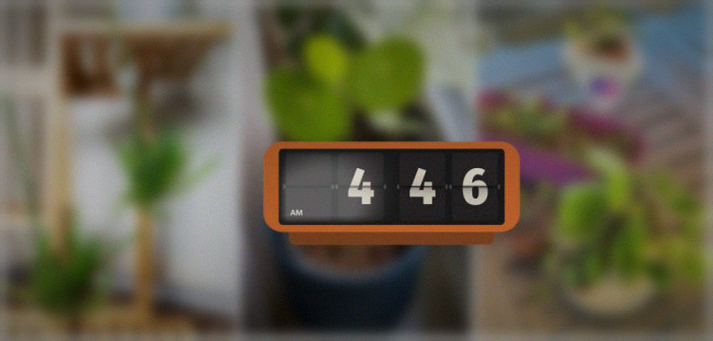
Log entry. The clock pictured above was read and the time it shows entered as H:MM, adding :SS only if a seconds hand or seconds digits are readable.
4:46
